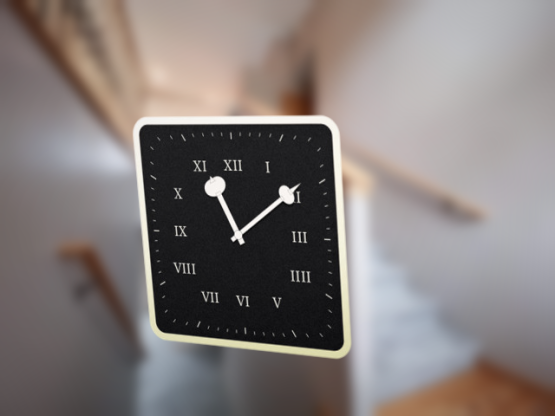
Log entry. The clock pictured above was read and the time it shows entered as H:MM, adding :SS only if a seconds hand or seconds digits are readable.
11:09
